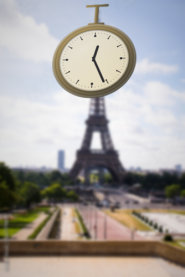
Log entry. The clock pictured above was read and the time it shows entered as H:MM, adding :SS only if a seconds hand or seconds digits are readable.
12:26
